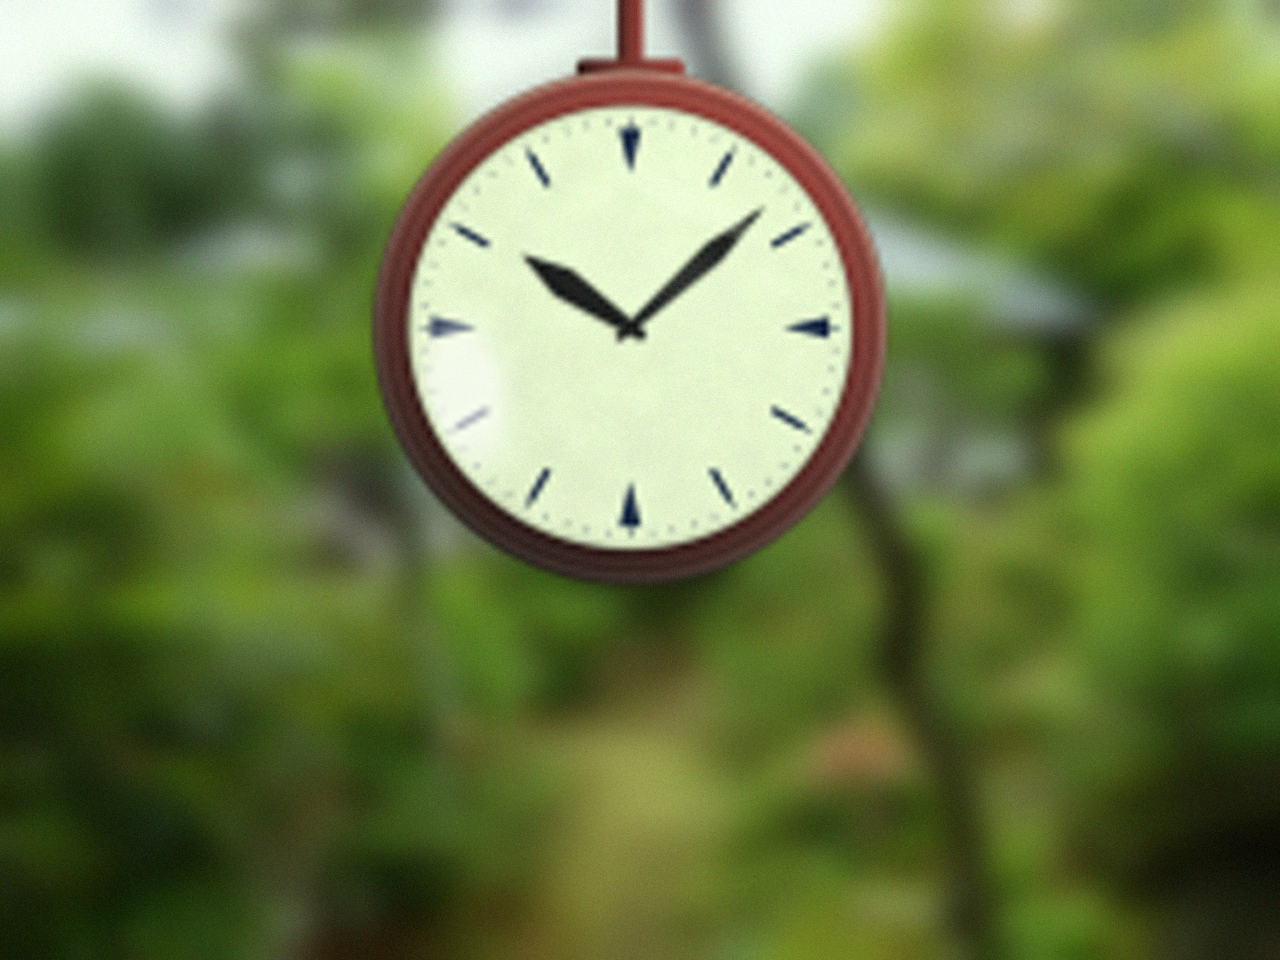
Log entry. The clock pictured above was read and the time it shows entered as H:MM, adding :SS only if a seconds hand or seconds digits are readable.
10:08
